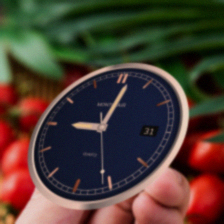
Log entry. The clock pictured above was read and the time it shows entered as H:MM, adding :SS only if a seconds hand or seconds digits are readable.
9:01:26
